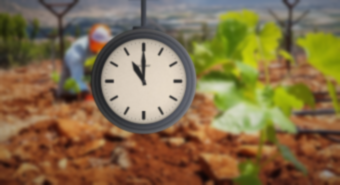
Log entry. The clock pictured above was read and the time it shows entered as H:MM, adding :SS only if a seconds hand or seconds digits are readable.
11:00
